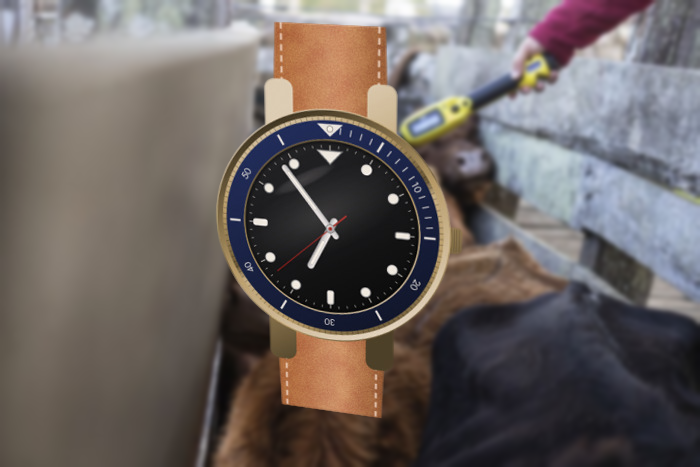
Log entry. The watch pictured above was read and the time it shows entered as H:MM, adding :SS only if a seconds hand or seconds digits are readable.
6:53:38
